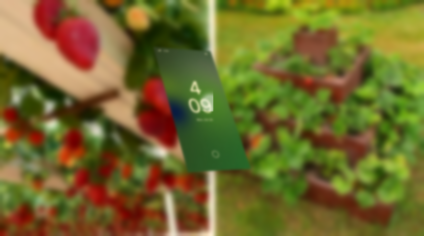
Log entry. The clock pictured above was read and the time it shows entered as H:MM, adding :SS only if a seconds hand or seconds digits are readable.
4:09
